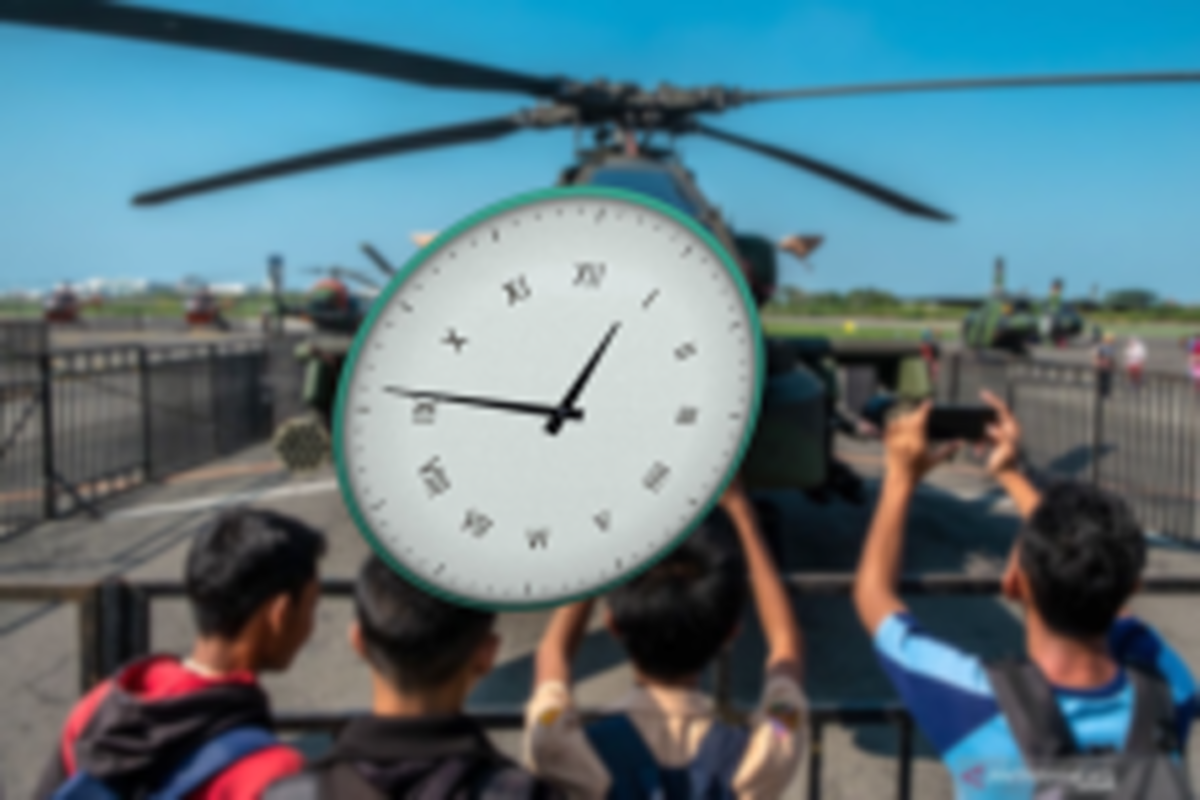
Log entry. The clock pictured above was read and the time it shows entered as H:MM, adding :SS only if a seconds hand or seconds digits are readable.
12:46
